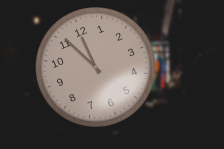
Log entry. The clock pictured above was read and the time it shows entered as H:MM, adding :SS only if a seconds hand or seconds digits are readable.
11:56
